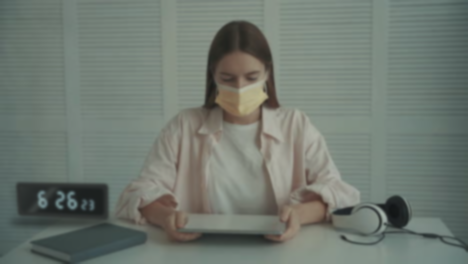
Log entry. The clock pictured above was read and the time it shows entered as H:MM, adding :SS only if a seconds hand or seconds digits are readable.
6:26
